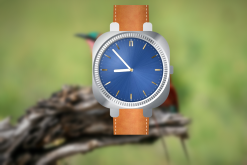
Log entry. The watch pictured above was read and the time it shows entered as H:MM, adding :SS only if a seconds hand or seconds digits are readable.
8:53
